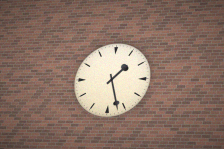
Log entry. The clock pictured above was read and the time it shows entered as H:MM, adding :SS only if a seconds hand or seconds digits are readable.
1:27
